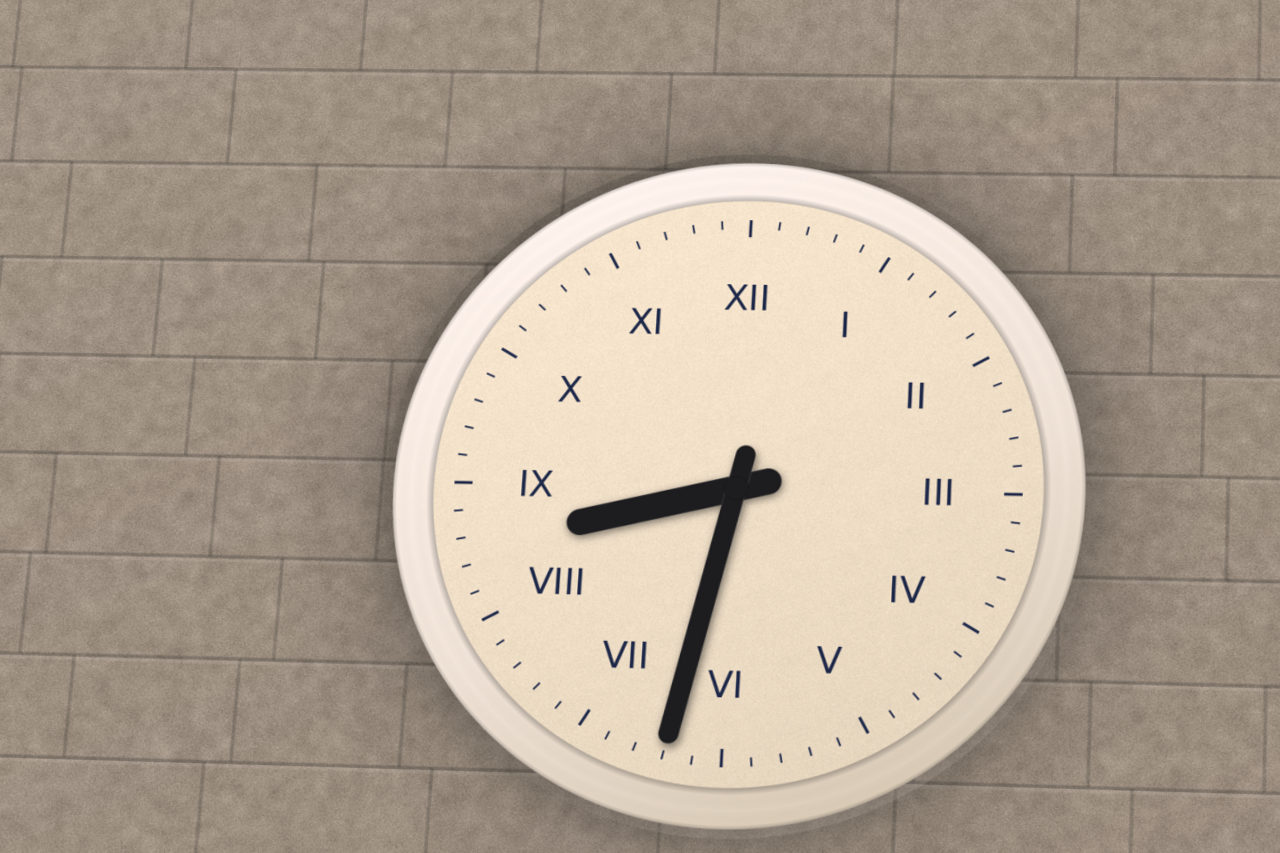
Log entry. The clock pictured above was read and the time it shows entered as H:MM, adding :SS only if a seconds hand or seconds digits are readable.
8:32
